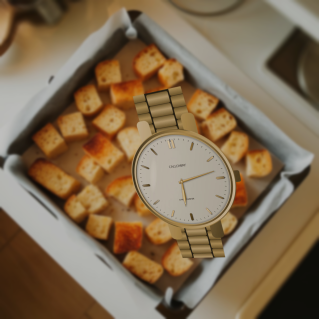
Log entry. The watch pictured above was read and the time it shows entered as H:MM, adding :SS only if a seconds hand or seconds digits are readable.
6:13
